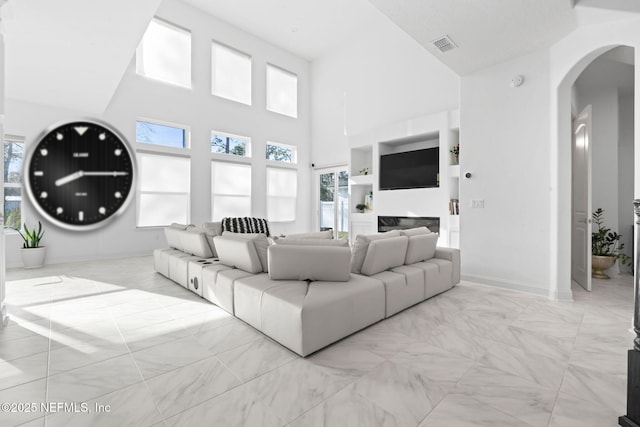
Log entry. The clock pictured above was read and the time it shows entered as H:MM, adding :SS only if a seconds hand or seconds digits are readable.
8:15
